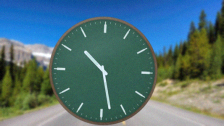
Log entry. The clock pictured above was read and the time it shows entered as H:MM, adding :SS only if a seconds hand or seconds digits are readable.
10:28
